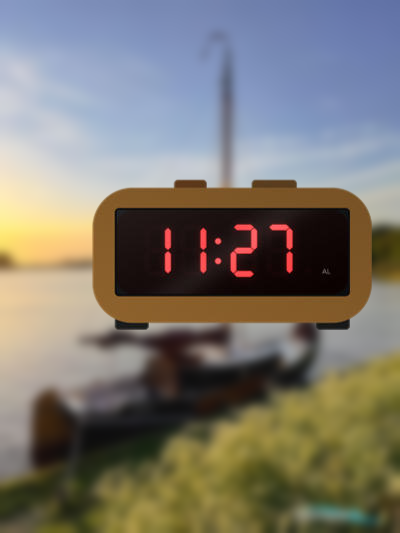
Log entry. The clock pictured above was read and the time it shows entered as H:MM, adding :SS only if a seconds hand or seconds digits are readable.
11:27
